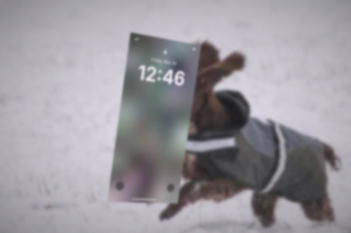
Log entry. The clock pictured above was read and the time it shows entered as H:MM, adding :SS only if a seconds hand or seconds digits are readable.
12:46
